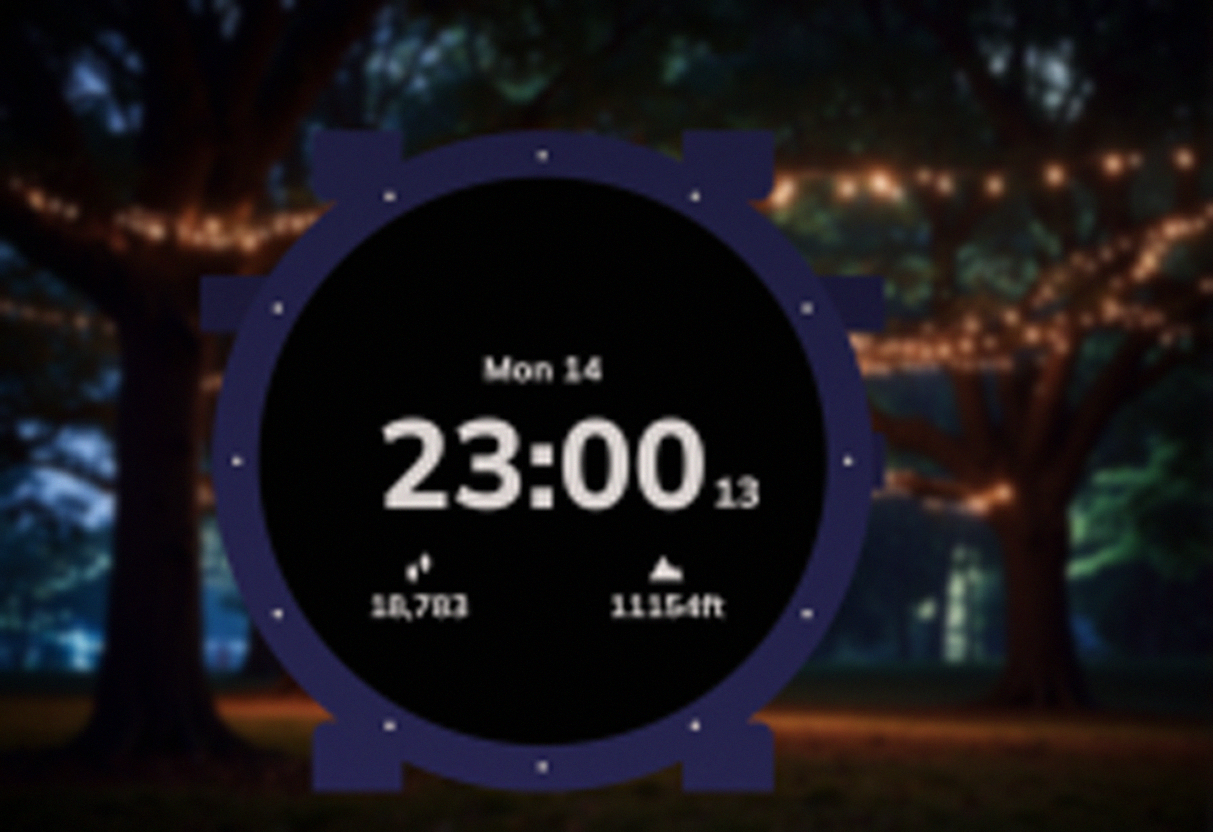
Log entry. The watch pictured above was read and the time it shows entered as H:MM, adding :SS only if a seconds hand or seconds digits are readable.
23:00:13
